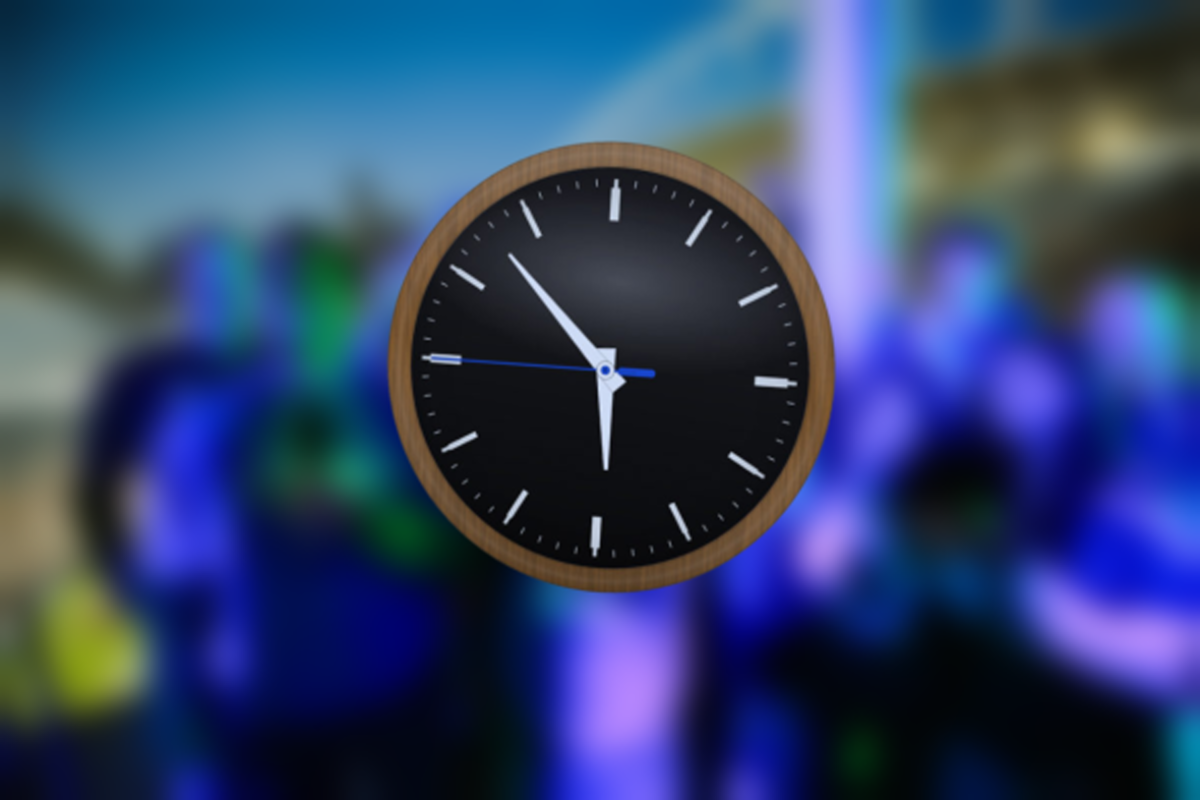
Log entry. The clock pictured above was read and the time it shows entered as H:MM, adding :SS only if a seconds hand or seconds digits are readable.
5:52:45
